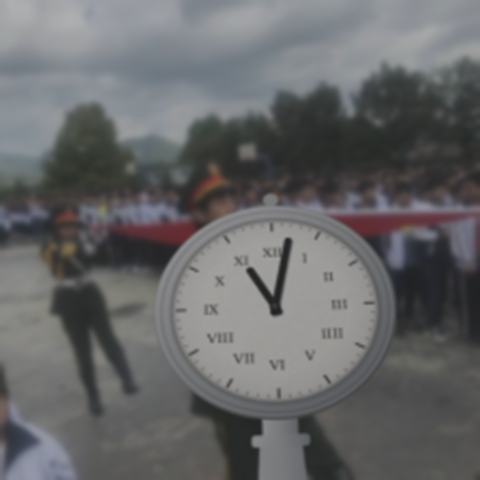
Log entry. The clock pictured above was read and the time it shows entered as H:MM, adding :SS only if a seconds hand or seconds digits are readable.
11:02
